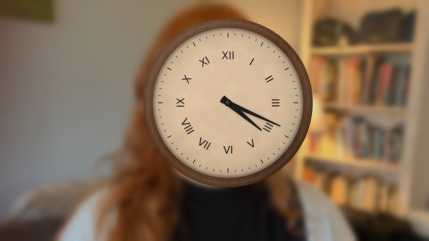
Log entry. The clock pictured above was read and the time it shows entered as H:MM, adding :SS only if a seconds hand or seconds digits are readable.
4:19
